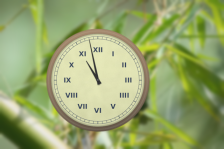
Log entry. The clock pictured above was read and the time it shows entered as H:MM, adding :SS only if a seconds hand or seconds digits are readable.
10:58
